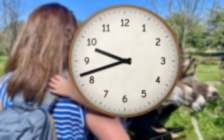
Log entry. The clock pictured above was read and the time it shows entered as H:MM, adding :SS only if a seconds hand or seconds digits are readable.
9:42
